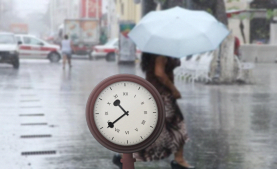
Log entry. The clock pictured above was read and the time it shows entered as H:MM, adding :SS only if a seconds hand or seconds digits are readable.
10:39
